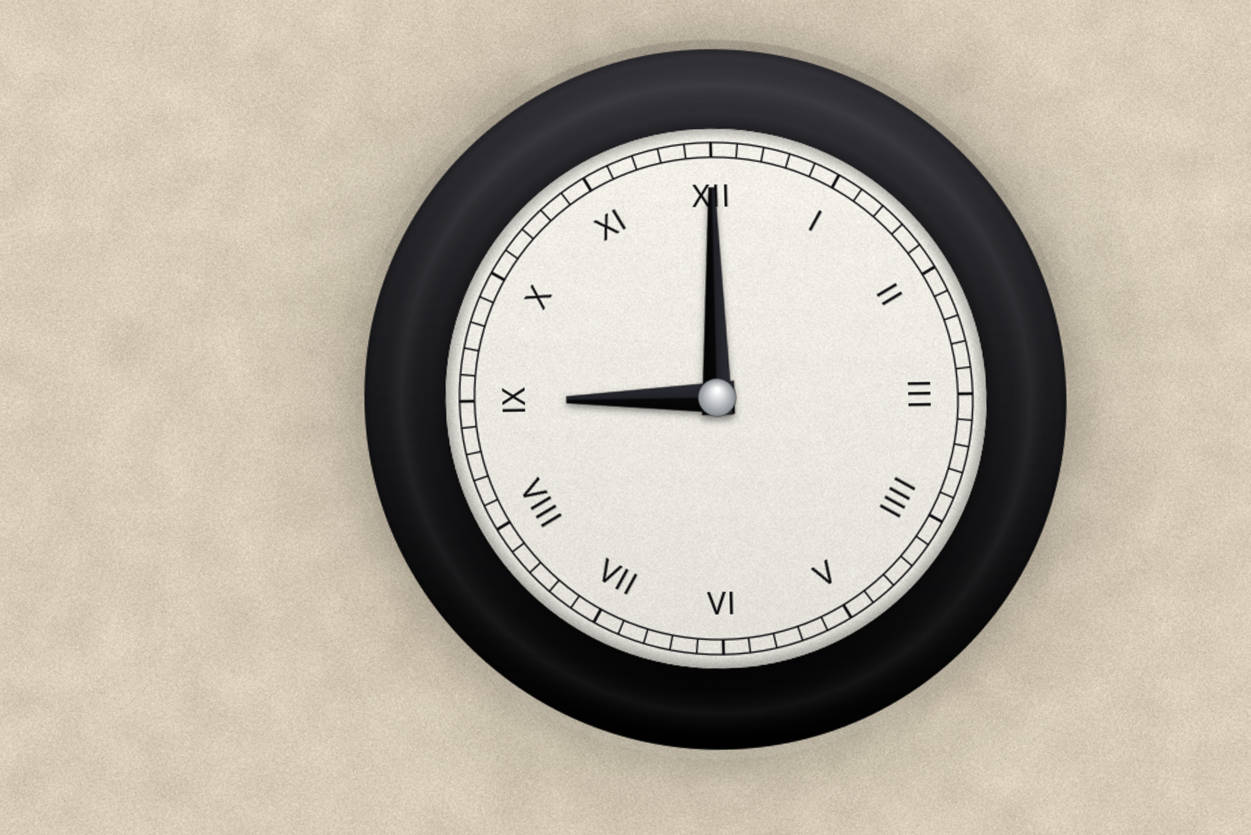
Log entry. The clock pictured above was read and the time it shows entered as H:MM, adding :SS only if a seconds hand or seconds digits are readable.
9:00
